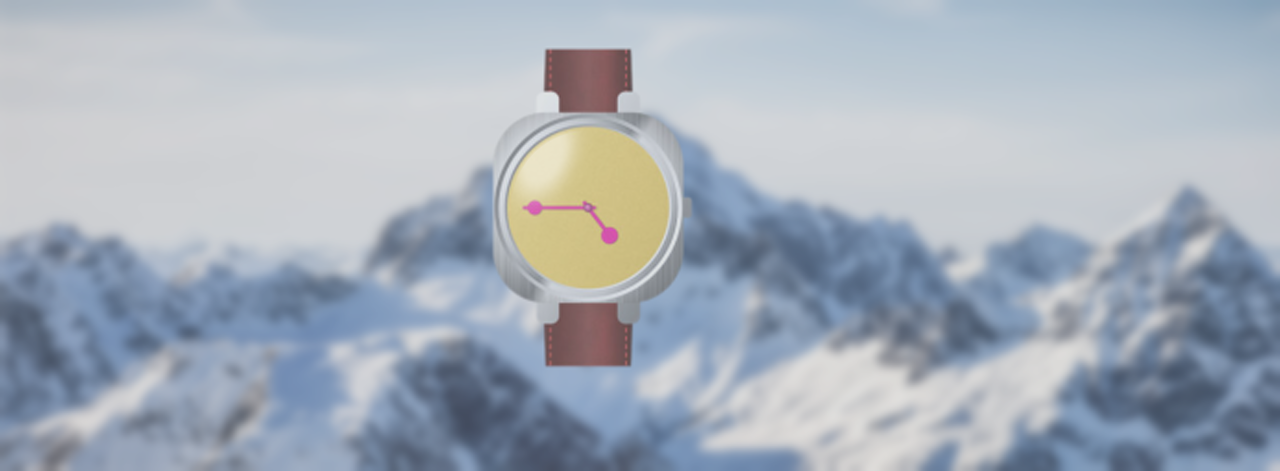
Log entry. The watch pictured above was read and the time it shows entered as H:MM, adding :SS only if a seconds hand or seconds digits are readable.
4:45
